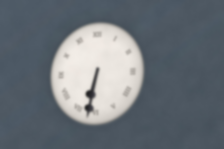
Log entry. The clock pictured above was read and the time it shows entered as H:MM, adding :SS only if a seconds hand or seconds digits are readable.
6:32
